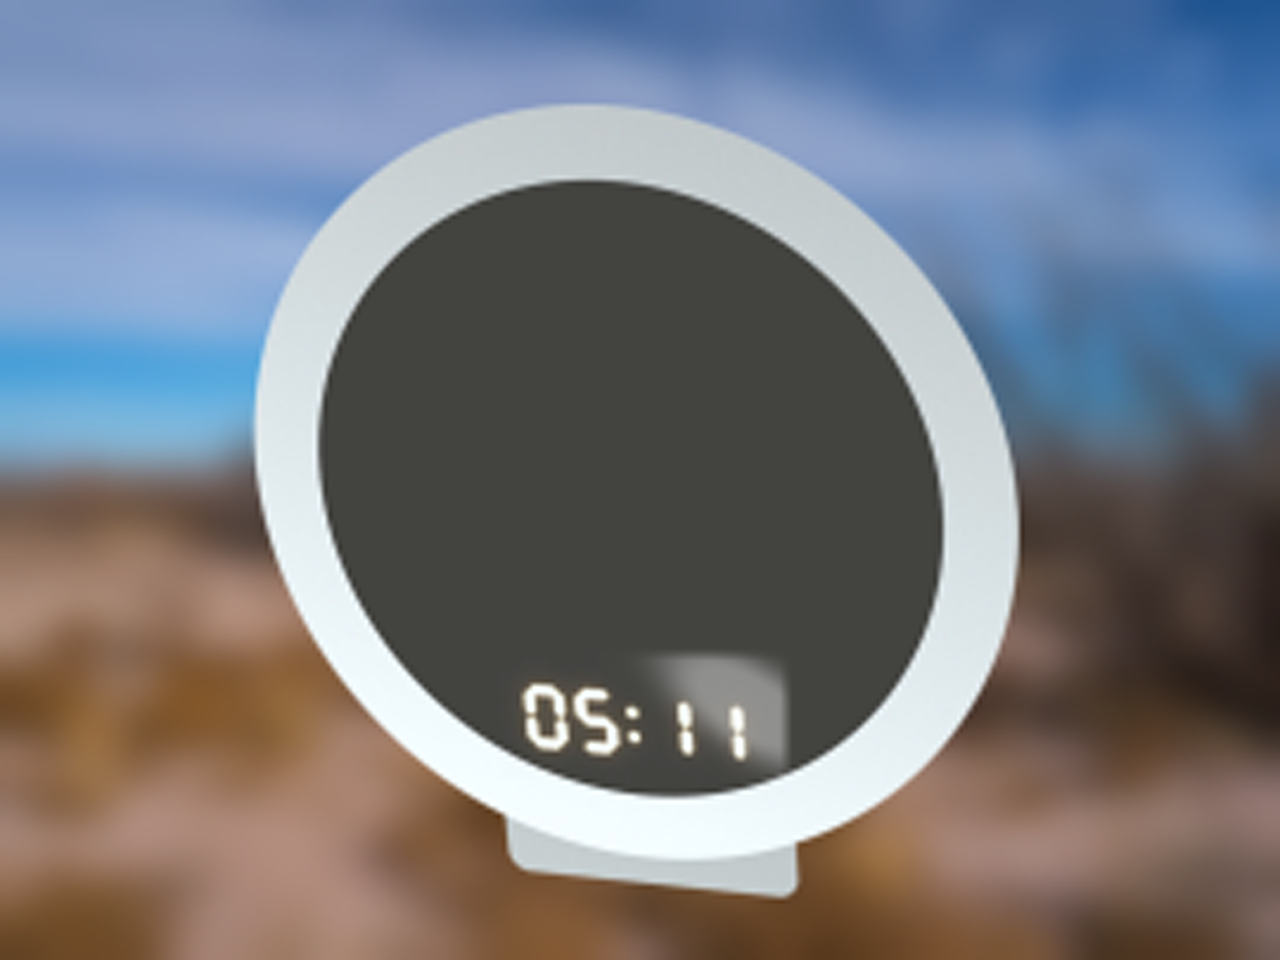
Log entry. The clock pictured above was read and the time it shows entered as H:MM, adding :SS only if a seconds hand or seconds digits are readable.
5:11
